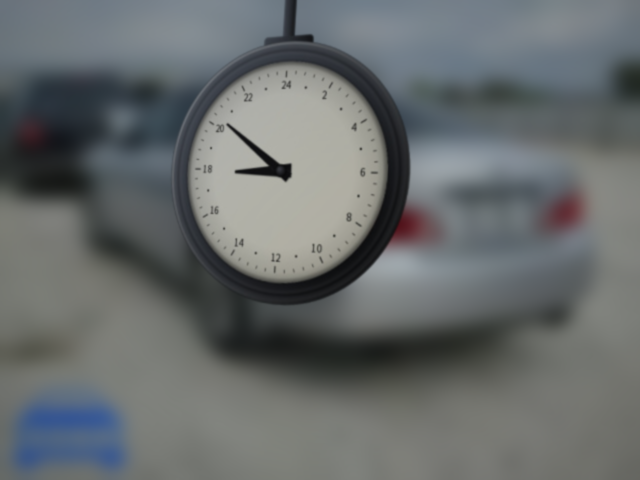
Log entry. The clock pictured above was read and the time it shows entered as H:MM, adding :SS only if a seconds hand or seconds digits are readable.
17:51
